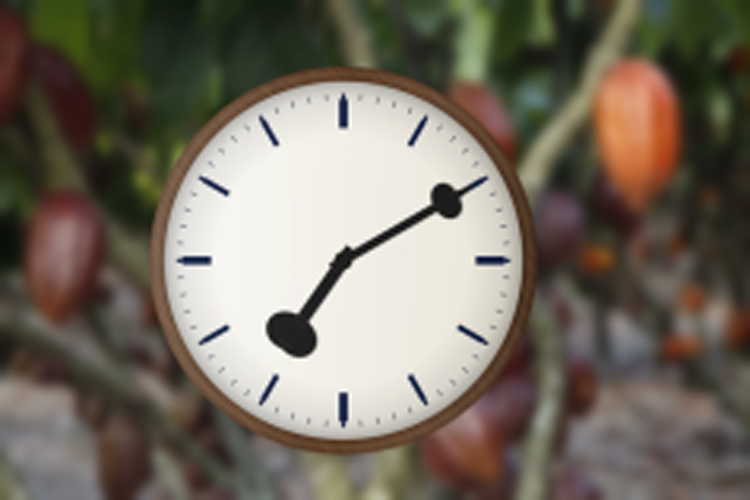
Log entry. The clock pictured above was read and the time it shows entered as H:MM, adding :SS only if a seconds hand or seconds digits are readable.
7:10
